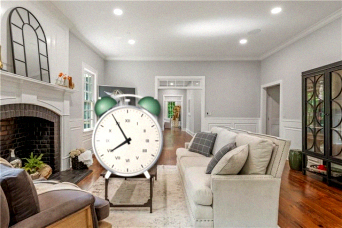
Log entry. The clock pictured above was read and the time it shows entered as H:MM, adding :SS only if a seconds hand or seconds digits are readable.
7:55
